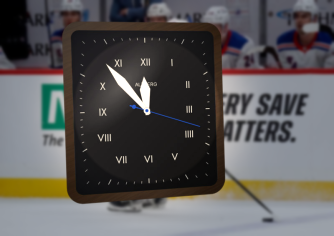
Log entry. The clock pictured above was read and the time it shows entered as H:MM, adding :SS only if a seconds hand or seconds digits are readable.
11:53:18
